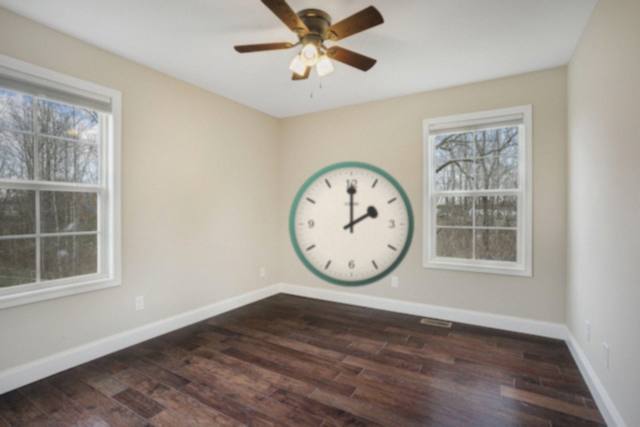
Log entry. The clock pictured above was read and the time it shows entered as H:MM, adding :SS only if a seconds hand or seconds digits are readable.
2:00
